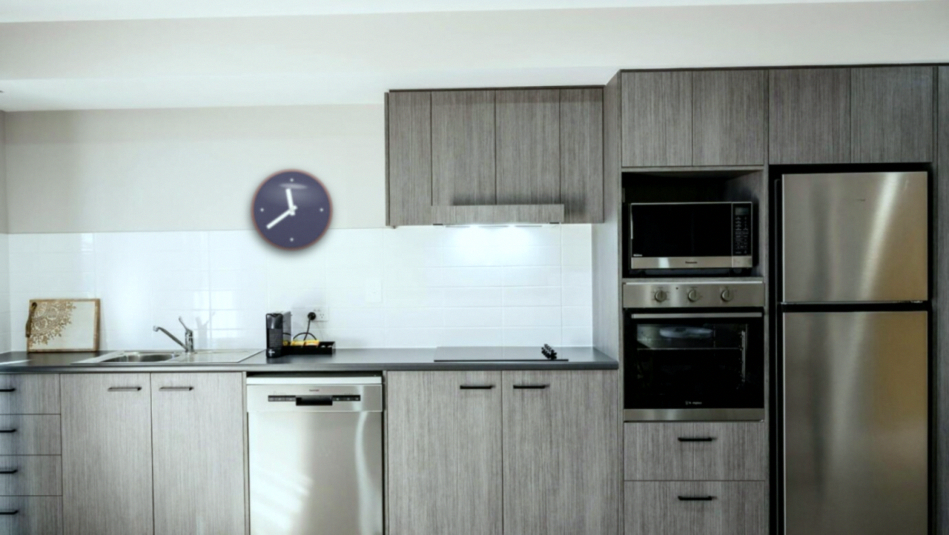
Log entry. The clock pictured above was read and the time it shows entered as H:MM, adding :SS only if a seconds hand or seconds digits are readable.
11:39
